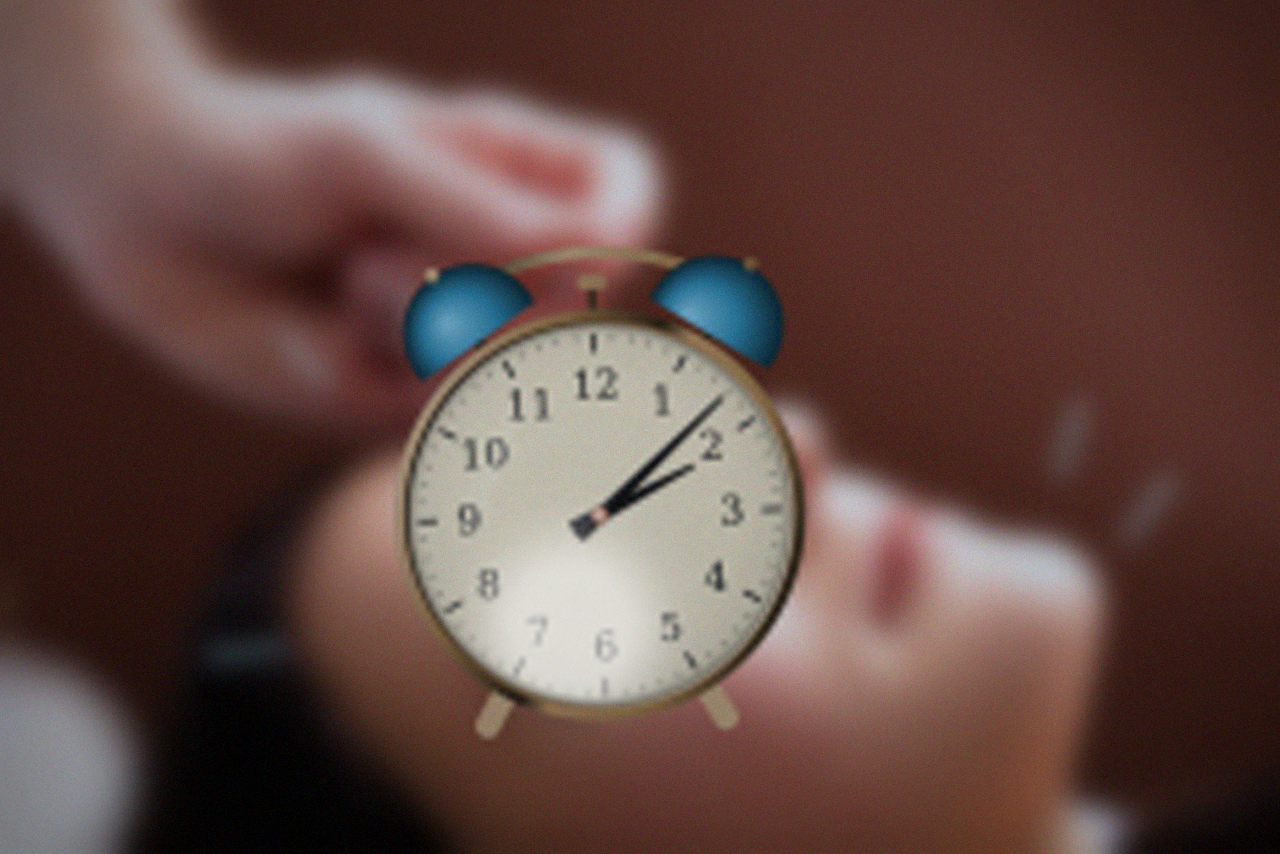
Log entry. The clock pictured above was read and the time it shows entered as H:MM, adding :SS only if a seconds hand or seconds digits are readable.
2:08
